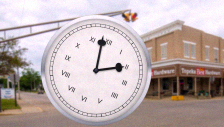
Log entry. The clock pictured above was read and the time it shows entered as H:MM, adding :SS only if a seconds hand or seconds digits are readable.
1:58
